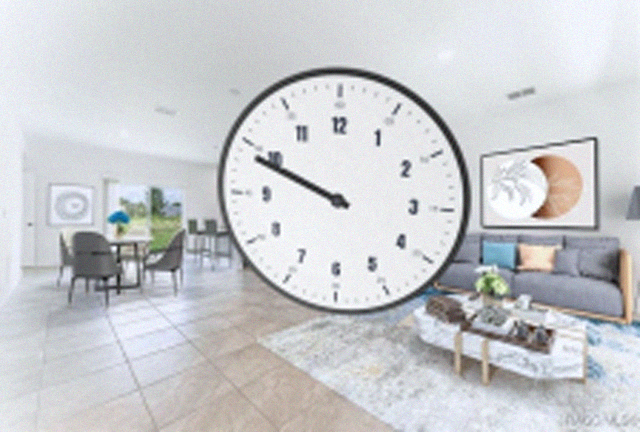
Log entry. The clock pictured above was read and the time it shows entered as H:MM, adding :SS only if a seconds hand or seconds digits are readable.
9:49
